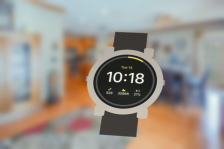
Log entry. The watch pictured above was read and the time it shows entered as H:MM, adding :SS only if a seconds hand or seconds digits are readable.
10:18
